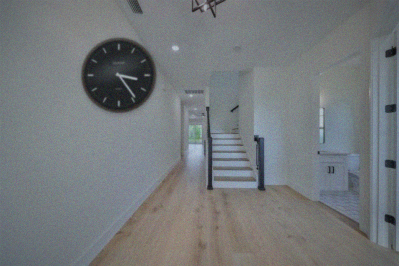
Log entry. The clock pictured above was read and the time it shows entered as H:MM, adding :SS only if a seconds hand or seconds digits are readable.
3:24
